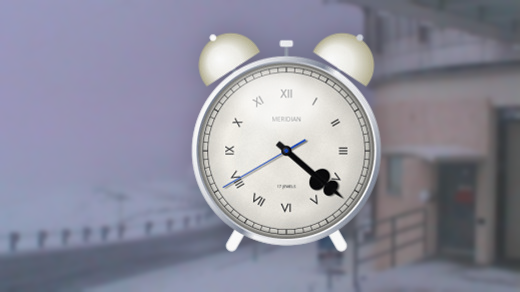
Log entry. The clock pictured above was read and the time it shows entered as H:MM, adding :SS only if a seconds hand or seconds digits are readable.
4:21:40
